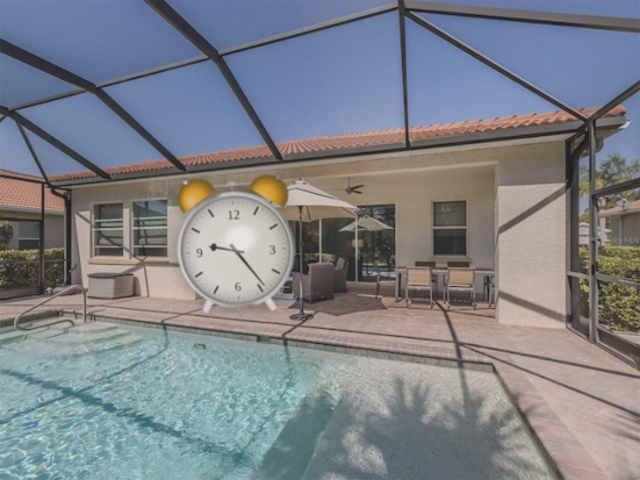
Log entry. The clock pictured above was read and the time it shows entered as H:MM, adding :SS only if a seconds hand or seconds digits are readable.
9:24
